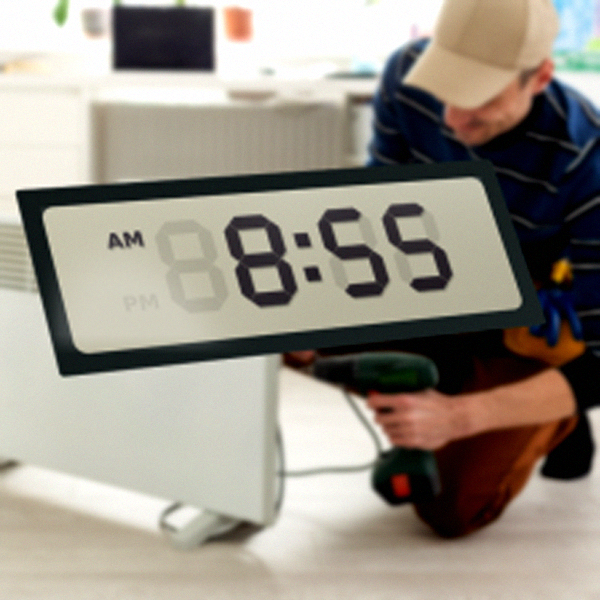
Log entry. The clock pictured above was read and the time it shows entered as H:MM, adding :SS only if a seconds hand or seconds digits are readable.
8:55
